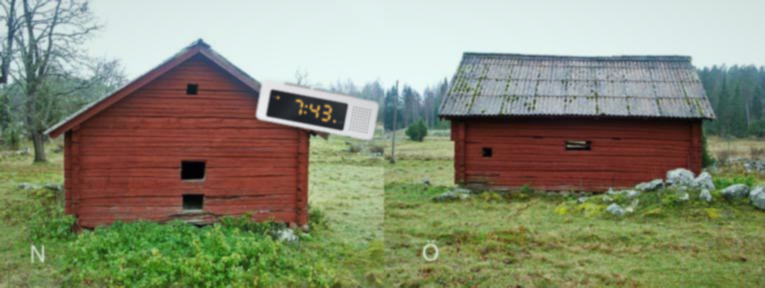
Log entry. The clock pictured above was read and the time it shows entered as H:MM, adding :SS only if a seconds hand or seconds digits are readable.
7:43
